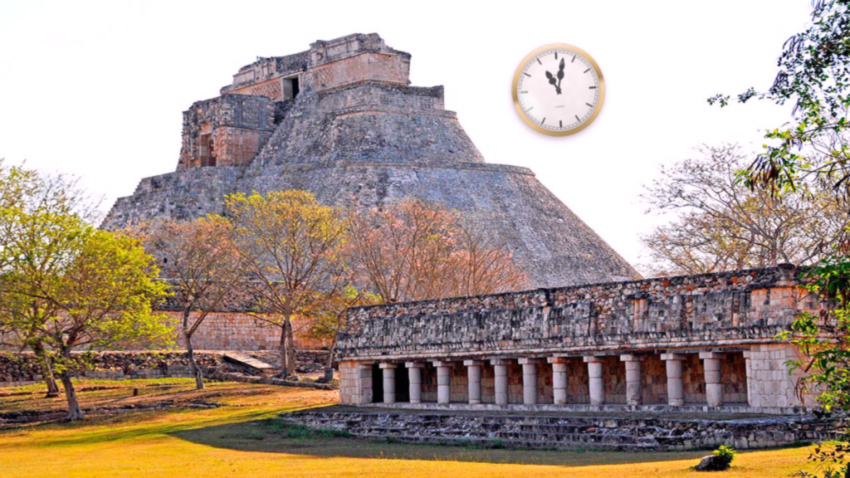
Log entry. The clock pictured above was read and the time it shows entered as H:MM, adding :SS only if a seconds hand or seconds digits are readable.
11:02
